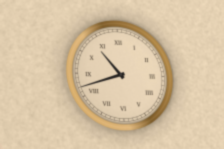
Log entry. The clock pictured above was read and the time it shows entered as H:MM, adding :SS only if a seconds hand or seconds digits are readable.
10:42
